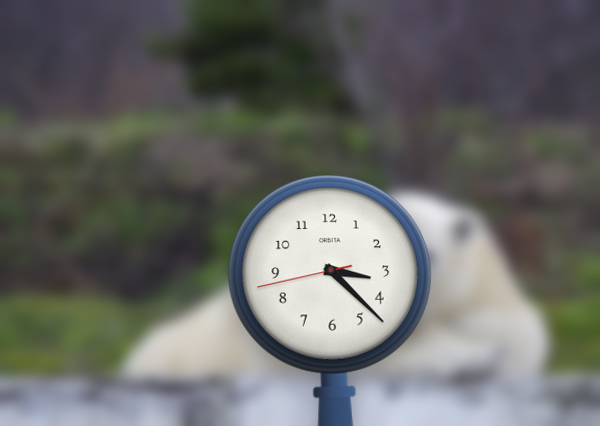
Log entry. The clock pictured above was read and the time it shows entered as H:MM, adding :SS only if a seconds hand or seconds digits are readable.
3:22:43
